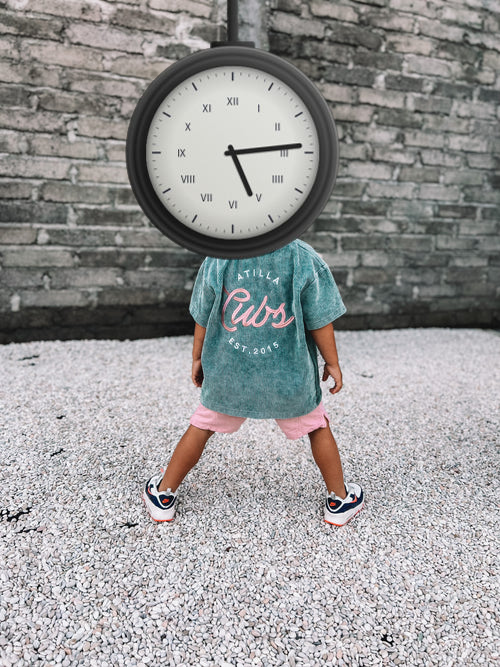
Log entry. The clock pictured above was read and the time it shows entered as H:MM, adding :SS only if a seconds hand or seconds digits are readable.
5:14
